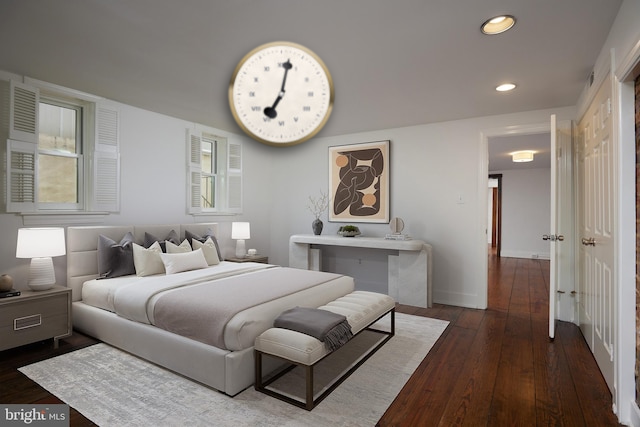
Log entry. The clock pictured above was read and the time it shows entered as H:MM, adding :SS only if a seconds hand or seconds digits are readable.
7:02
